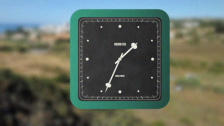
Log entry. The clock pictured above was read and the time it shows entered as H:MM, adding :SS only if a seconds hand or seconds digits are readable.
1:34
